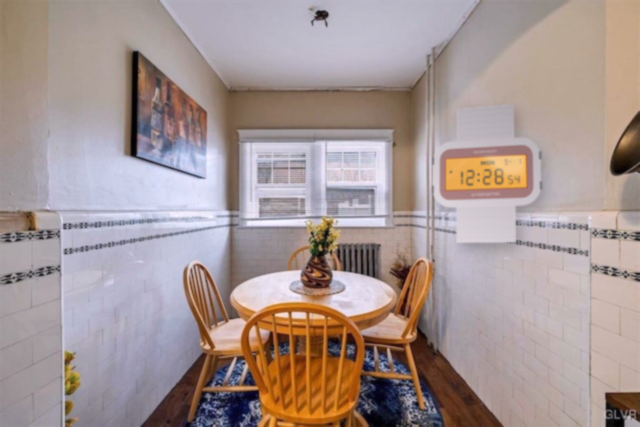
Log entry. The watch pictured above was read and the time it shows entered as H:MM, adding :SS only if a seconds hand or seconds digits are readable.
12:28
